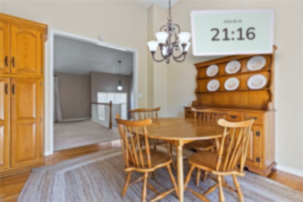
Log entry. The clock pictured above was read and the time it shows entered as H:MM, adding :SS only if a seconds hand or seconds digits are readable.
21:16
